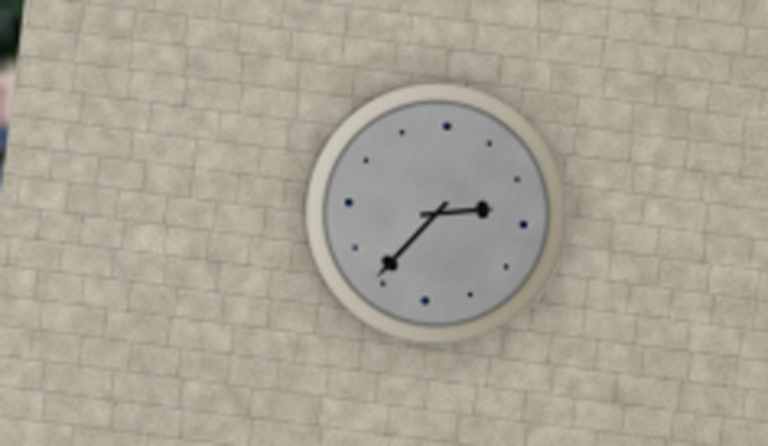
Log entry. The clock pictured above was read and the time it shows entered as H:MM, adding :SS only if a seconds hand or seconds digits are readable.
2:36
